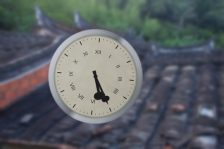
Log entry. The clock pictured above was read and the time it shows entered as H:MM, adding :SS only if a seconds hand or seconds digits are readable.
5:25
